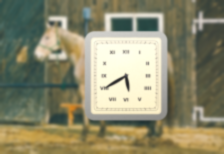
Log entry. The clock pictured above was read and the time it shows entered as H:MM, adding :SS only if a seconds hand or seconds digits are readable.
5:40
